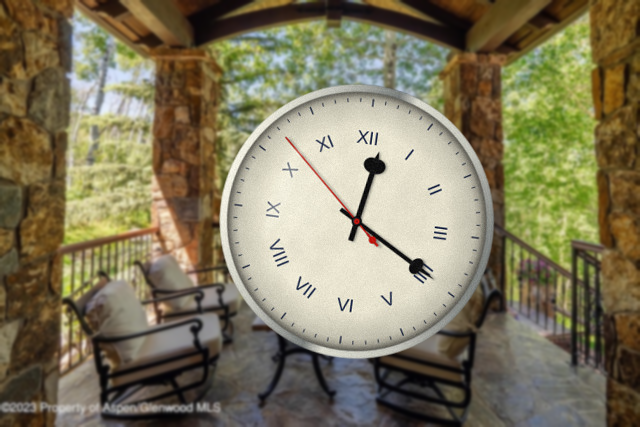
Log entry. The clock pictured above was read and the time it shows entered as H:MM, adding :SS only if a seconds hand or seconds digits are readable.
12:19:52
